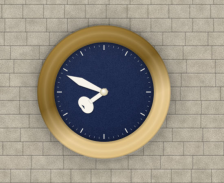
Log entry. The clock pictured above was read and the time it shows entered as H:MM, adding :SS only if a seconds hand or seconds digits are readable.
7:49
